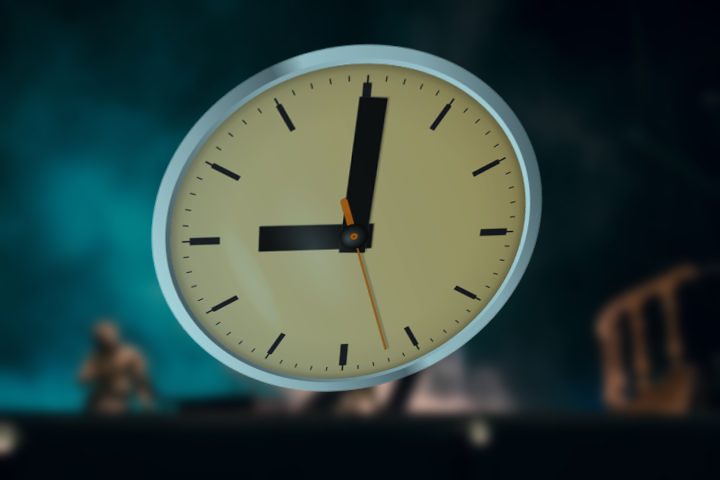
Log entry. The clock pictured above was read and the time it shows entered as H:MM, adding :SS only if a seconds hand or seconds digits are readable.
9:00:27
